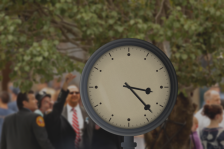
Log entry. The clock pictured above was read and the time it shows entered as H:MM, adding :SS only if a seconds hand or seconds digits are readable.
3:23
